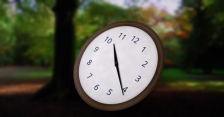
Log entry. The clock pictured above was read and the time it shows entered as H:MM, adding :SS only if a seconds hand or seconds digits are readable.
10:21
